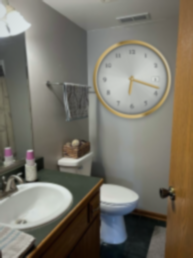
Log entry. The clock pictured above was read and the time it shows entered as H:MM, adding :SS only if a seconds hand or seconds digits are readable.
6:18
